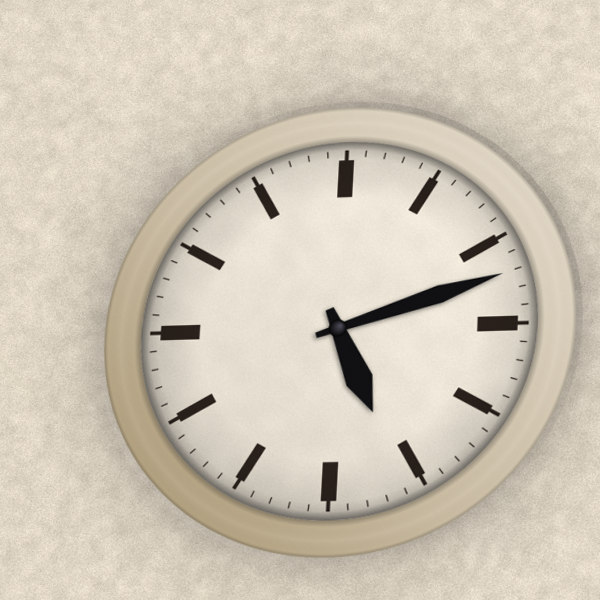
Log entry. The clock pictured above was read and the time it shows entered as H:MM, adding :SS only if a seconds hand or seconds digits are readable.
5:12
